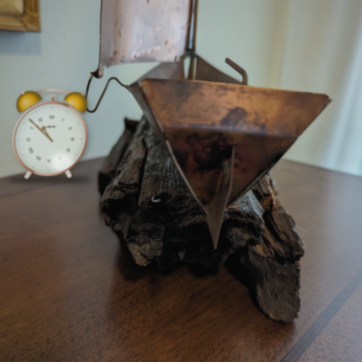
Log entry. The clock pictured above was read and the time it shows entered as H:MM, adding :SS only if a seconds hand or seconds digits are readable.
10:52
